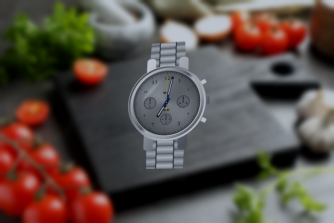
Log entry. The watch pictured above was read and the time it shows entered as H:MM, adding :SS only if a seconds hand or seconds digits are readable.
7:02
